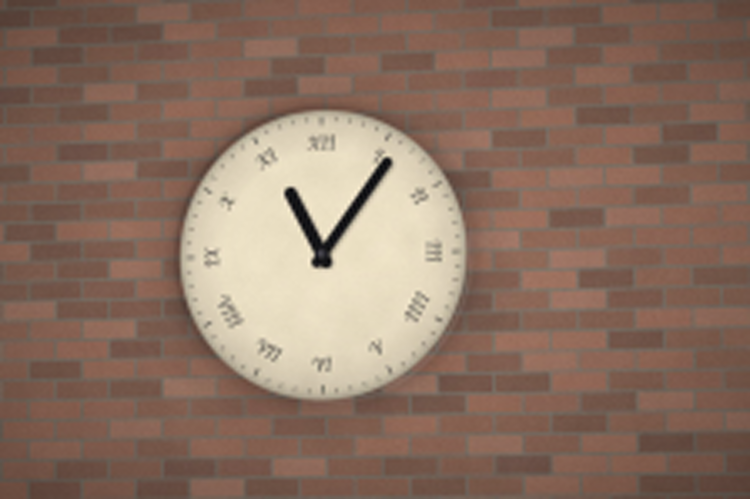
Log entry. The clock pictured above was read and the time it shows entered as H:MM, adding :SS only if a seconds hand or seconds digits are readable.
11:06
